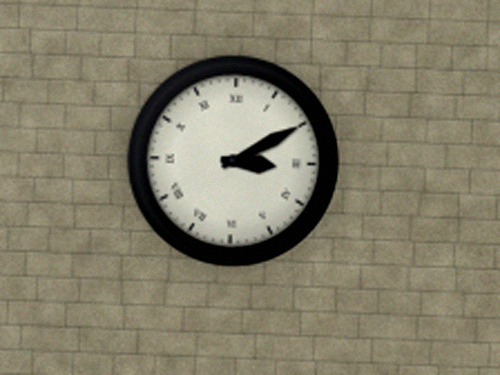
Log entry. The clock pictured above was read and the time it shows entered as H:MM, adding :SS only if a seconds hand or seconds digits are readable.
3:10
